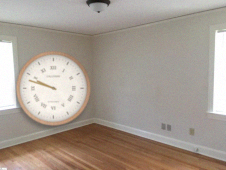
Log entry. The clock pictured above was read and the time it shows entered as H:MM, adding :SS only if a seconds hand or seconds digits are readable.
9:48
